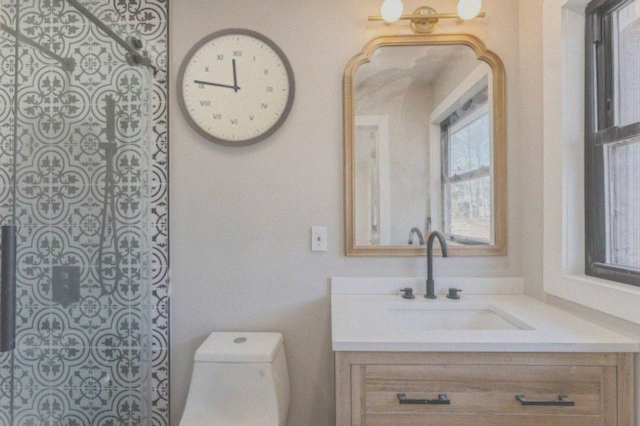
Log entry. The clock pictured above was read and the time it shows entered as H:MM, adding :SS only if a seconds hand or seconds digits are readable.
11:46
